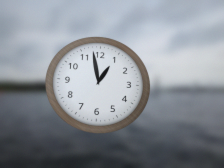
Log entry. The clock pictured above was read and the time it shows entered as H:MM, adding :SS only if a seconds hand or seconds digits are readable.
12:58
